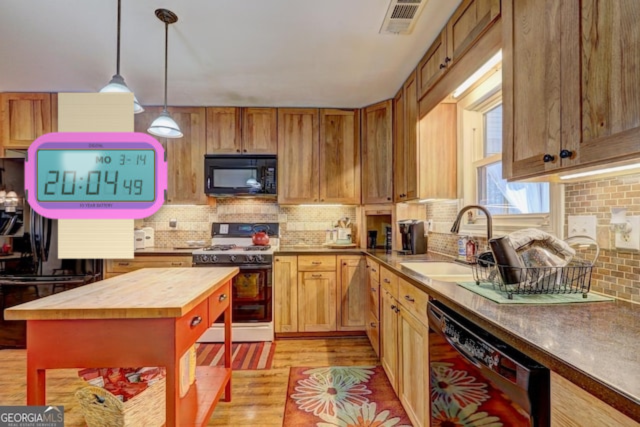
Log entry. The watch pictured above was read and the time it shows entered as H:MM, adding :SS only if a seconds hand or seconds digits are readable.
20:04:49
